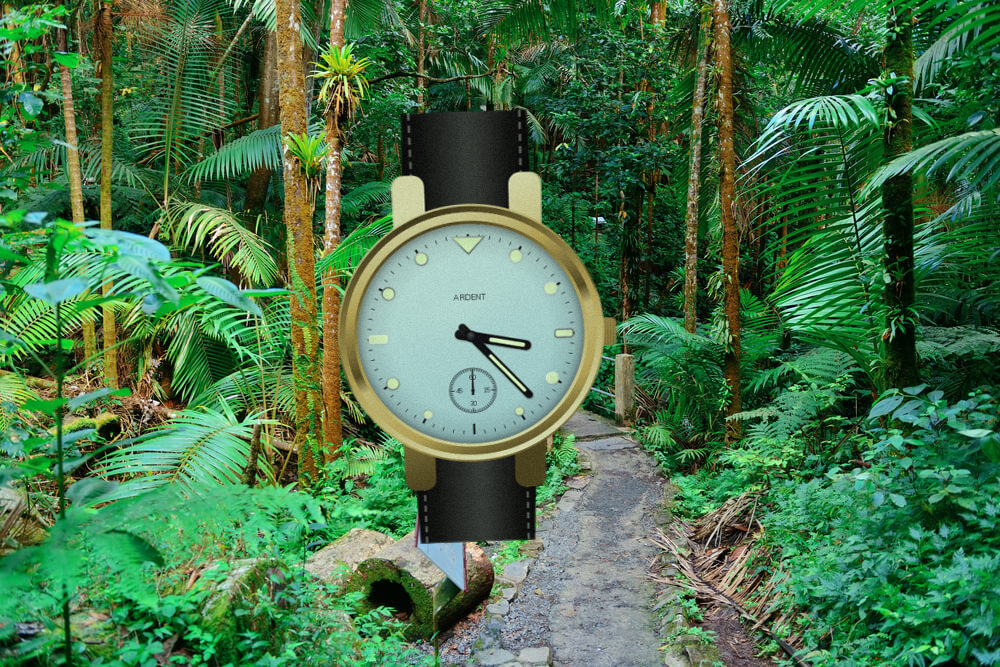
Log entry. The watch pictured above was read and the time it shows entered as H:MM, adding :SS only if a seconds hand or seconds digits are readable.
3:23
